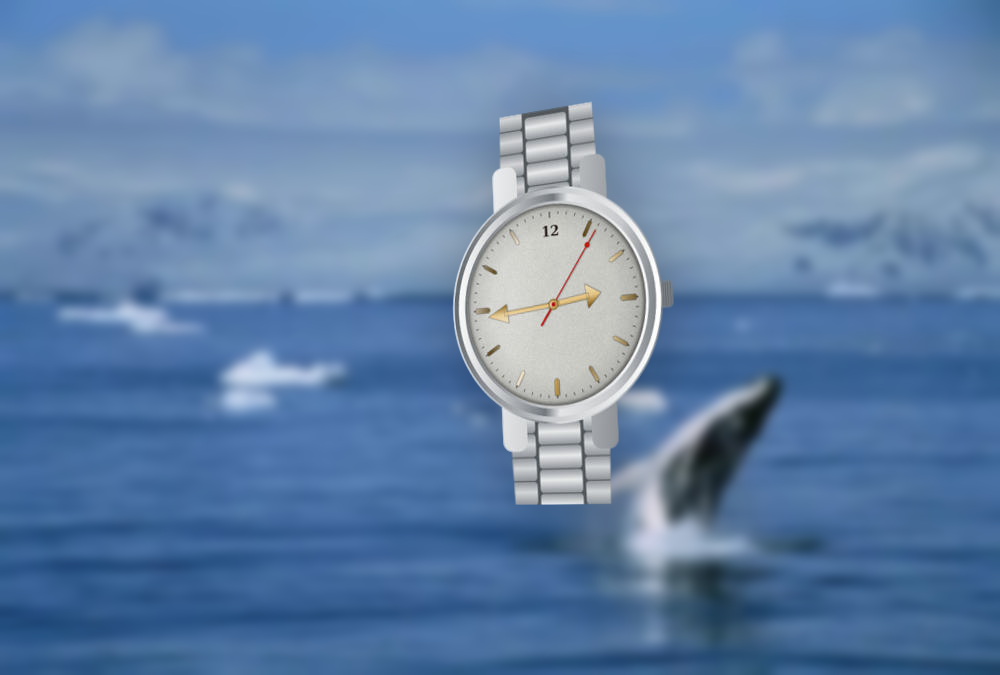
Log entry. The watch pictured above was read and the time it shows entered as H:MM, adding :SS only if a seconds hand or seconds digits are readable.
2:44:06
